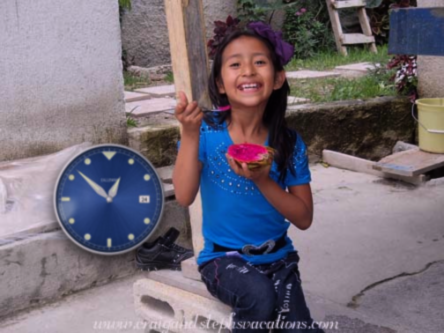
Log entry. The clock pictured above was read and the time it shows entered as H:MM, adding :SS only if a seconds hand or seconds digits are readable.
12:52
